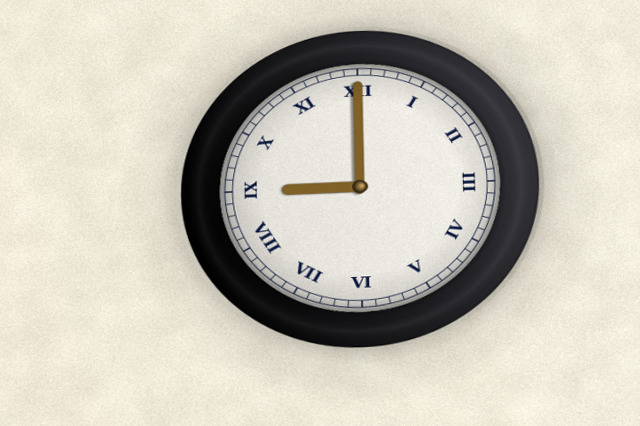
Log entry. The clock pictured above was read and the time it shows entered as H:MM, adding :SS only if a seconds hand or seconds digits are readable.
9:00
